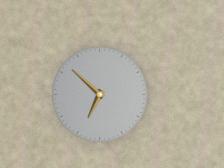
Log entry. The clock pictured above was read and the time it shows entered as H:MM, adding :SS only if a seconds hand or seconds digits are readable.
6:52
